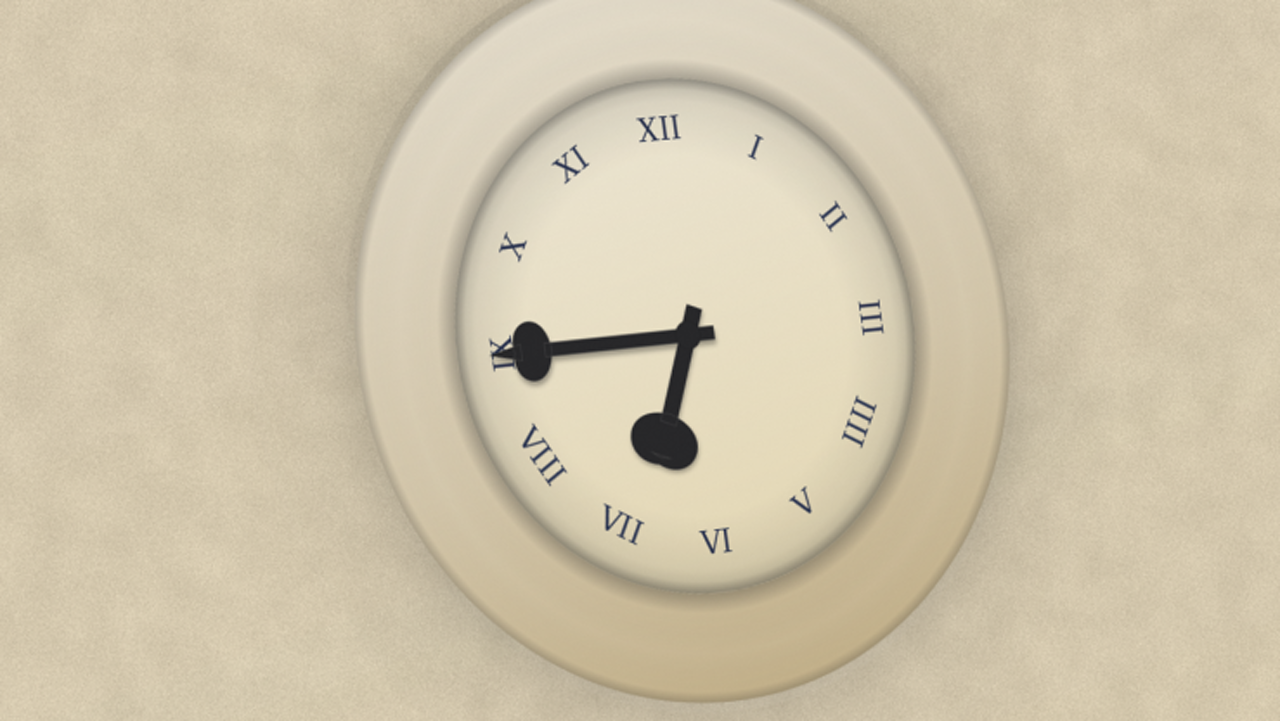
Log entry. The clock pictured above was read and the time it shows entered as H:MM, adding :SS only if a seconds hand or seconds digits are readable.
6:45
